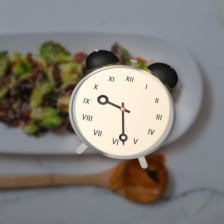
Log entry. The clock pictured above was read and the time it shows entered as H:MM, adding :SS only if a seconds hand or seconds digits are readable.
9:28
